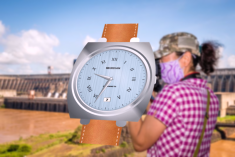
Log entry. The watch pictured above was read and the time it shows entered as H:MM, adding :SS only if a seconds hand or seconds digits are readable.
9:34
